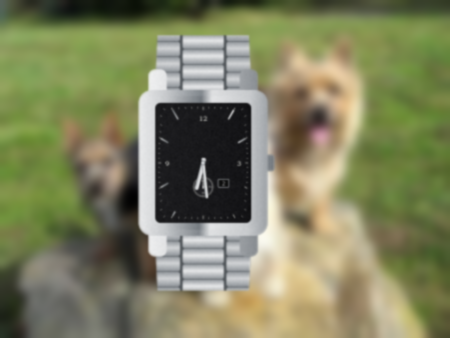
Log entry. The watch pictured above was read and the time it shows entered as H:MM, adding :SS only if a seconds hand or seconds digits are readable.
6:29
